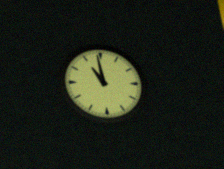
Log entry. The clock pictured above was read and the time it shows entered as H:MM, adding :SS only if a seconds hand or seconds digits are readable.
10:59
